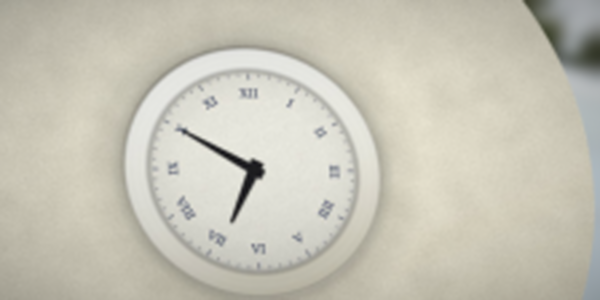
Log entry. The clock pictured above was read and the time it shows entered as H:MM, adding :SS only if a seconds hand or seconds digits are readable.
6:50
